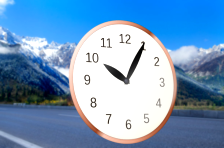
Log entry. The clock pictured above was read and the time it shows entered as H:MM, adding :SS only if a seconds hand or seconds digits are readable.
10:05
